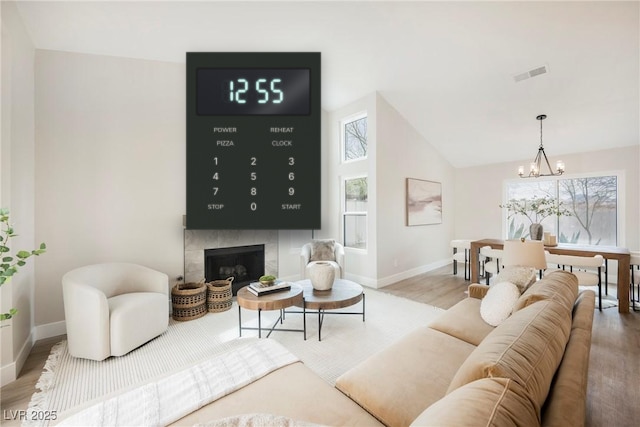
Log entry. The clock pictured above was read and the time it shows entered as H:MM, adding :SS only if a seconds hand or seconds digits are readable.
12:55
